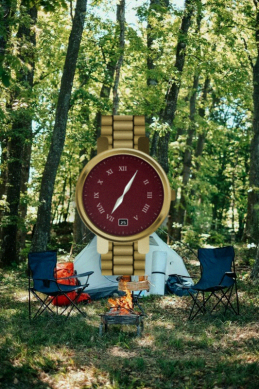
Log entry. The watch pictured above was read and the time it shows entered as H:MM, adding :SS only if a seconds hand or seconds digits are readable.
7:05
